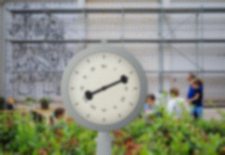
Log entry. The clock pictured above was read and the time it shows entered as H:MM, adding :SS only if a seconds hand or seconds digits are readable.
8:11
